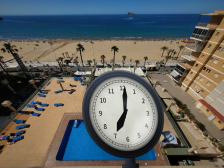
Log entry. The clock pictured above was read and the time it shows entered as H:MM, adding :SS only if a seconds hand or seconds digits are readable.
7:01
